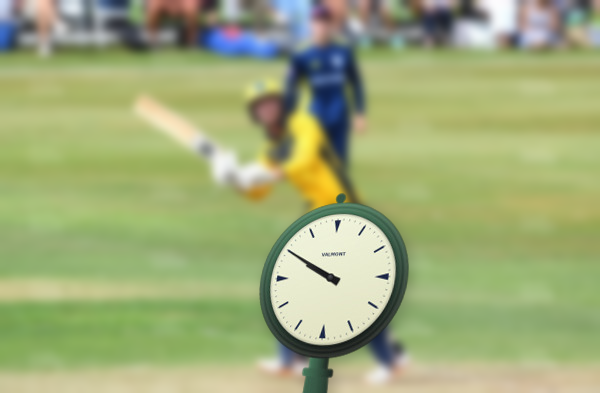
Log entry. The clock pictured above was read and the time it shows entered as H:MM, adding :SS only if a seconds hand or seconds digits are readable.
9:50
